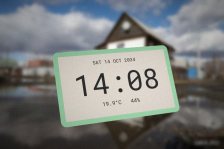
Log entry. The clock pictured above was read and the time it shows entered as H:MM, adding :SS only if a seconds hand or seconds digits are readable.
14:08
